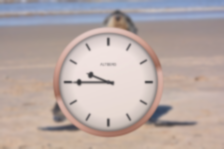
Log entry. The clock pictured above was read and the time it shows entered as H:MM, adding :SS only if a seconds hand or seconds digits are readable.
9:45
